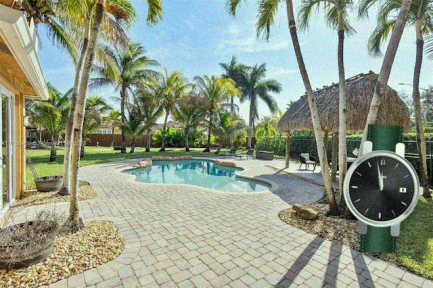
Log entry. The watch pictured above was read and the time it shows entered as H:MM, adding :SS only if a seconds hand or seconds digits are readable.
11:58
